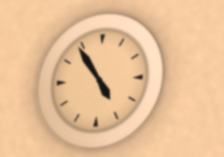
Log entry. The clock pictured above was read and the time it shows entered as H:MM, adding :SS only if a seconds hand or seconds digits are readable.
4:54
